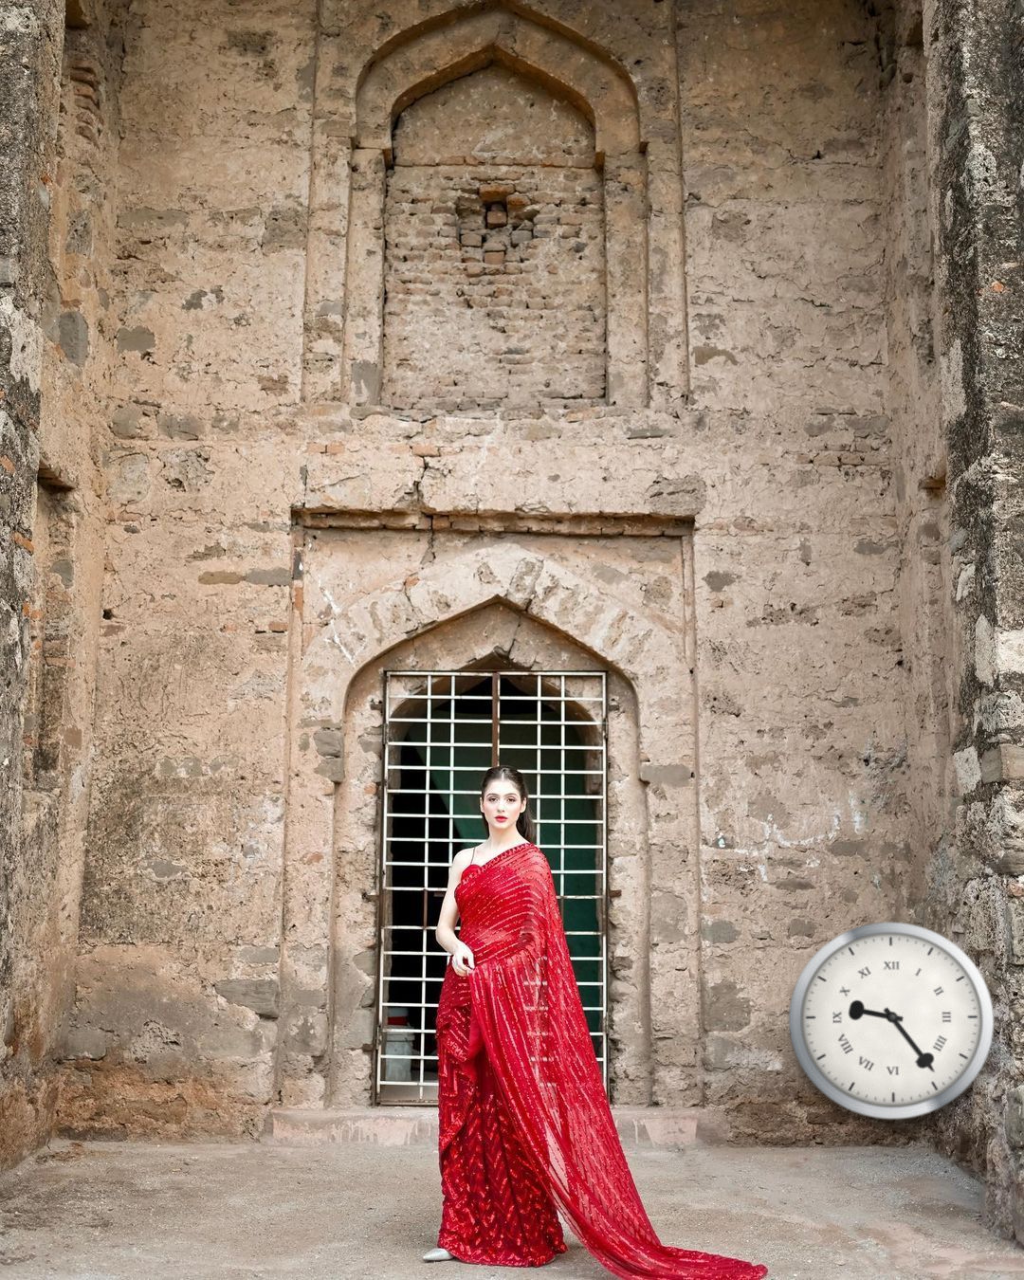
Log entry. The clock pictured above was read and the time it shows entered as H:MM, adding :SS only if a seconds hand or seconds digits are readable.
9:24
